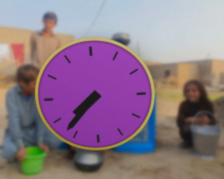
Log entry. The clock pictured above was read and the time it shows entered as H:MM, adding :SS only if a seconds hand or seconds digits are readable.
7:37
